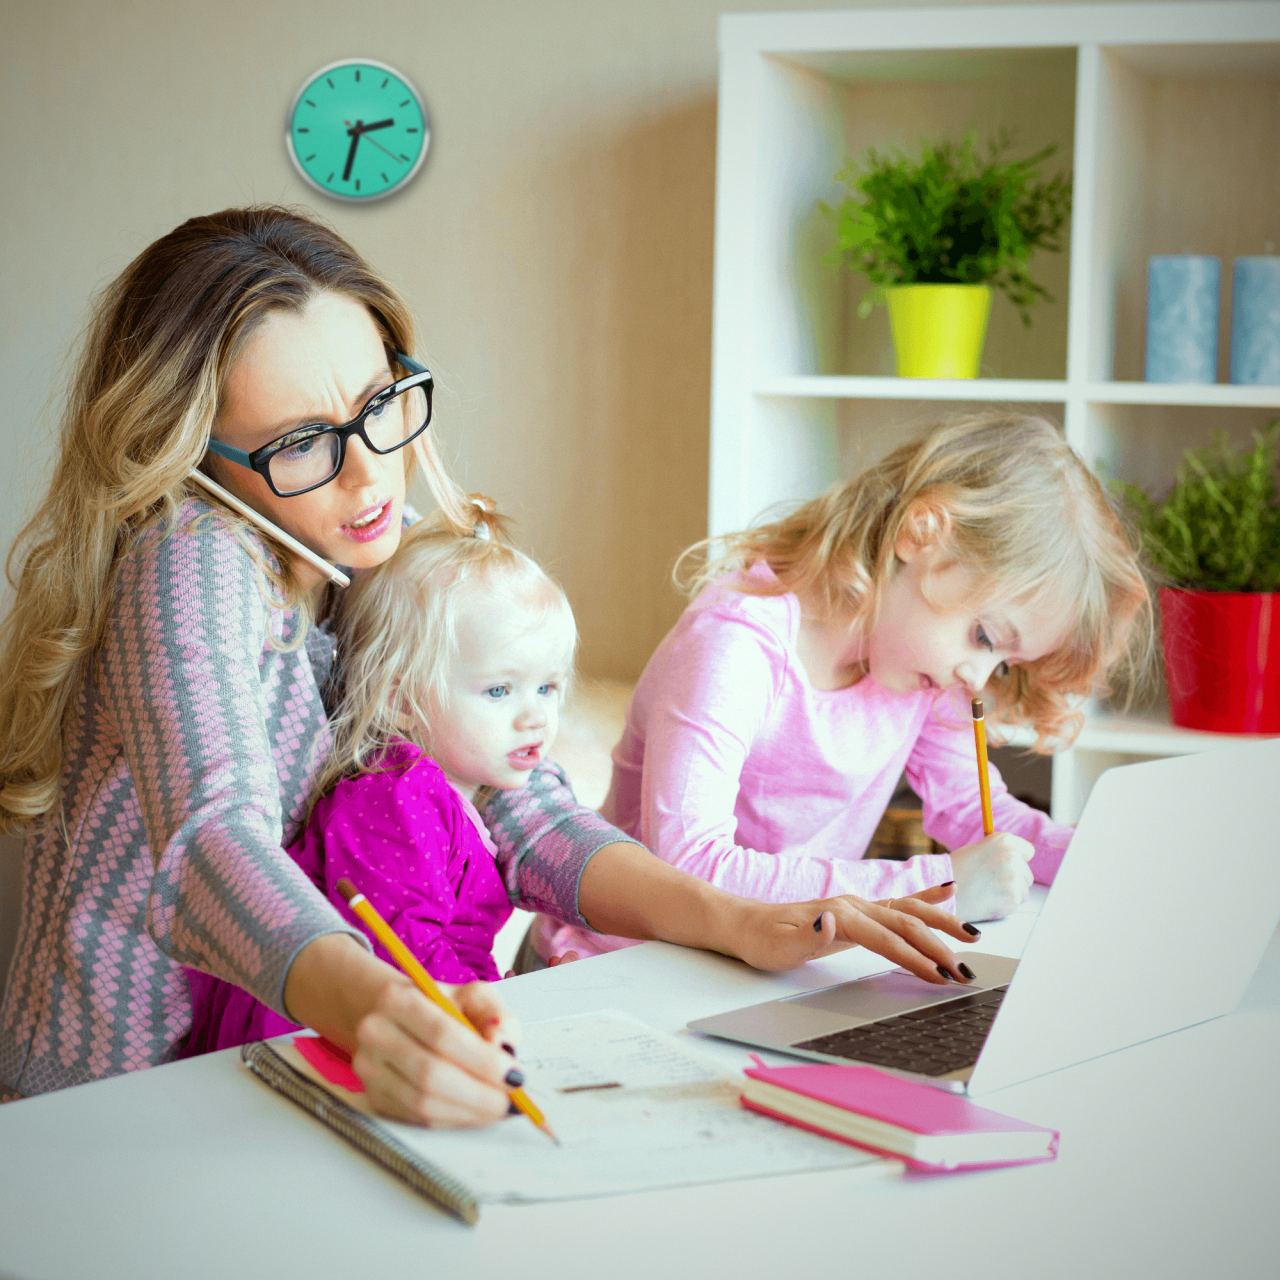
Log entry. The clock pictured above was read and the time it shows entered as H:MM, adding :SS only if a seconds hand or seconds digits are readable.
2:32:21
